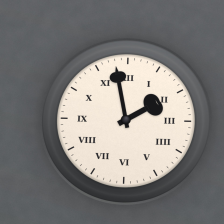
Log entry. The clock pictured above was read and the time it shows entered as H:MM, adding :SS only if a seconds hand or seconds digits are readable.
1:58
